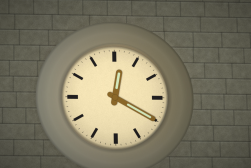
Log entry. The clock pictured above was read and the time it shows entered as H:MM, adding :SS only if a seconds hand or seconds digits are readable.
12:20
